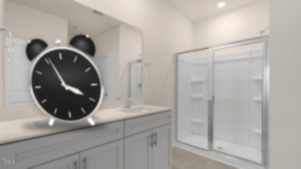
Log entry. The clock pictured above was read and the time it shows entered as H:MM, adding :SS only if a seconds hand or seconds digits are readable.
3:56
